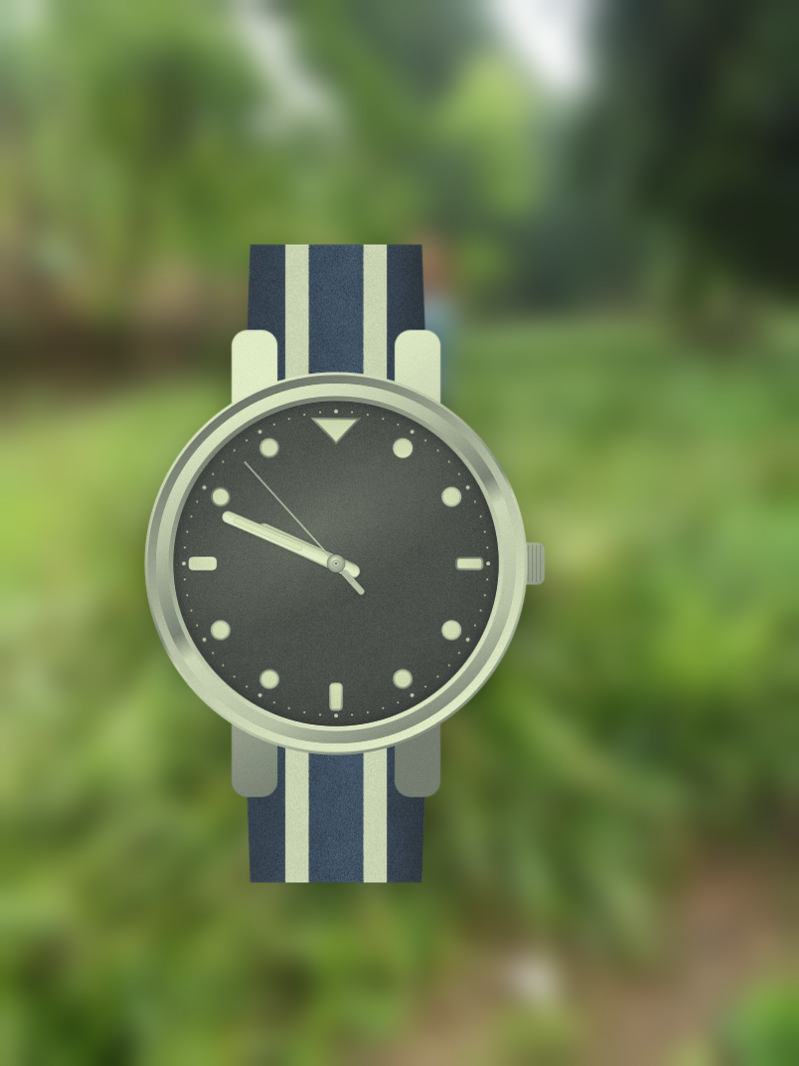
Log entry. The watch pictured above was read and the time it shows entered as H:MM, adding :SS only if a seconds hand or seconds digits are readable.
9:48:53
